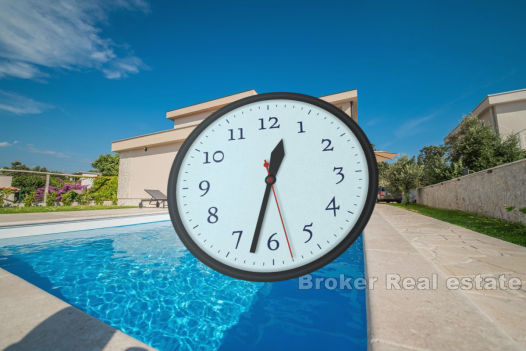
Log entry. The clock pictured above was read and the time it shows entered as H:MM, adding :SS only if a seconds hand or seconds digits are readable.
12:32:28
